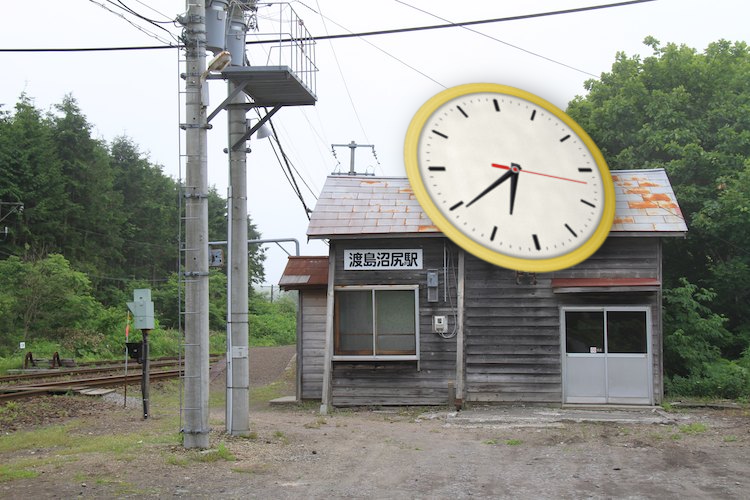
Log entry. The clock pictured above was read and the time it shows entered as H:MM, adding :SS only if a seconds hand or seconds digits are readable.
6:39:17
